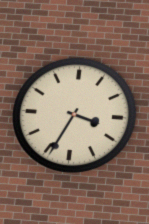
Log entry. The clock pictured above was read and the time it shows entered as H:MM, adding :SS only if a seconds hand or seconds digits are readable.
3:34
